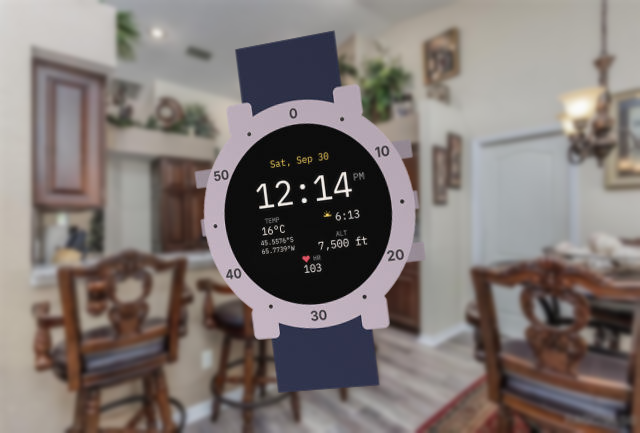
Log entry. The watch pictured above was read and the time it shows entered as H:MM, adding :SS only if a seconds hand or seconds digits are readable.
12:14
